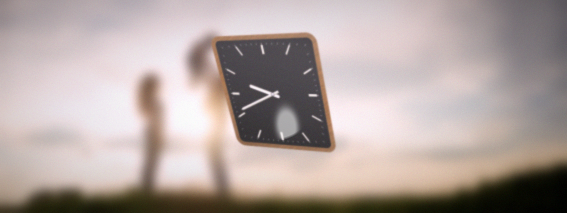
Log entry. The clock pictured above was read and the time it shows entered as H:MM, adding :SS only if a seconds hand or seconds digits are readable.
9:41
